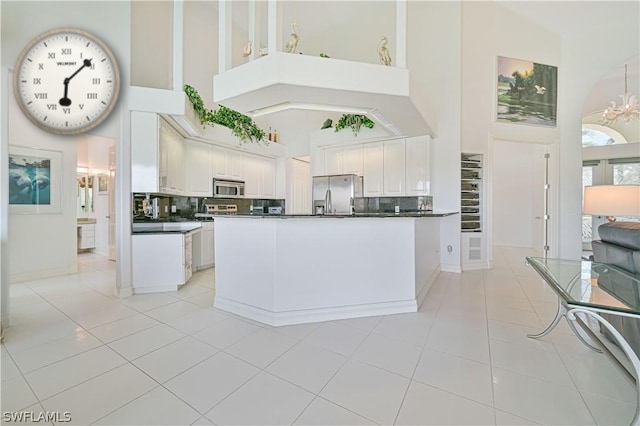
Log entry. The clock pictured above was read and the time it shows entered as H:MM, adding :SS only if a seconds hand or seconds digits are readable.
6:08
